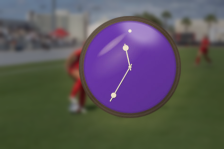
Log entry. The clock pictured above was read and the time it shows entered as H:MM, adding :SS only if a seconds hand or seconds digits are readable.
11:35
